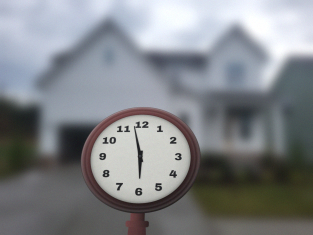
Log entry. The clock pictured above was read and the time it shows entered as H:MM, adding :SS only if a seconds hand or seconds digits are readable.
5:58
